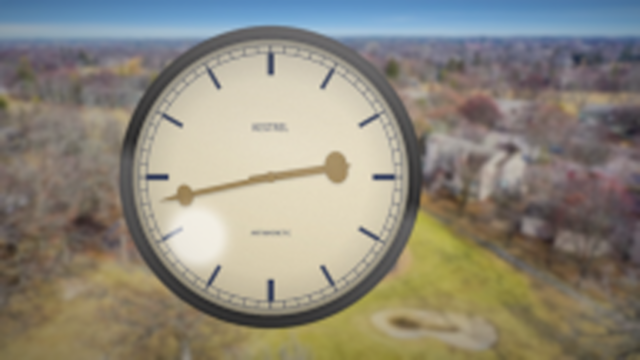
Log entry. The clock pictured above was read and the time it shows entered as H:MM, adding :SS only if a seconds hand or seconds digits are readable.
2:43
